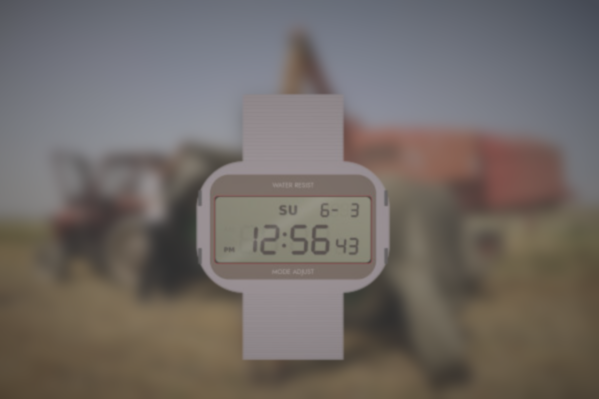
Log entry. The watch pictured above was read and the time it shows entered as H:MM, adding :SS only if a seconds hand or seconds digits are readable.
12:56:43
